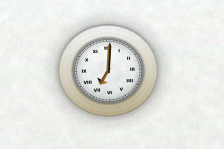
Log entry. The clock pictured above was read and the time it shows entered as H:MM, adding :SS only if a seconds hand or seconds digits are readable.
7:01
